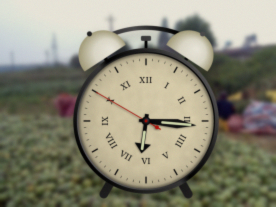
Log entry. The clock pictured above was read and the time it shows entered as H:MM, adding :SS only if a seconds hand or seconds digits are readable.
6:15:50
